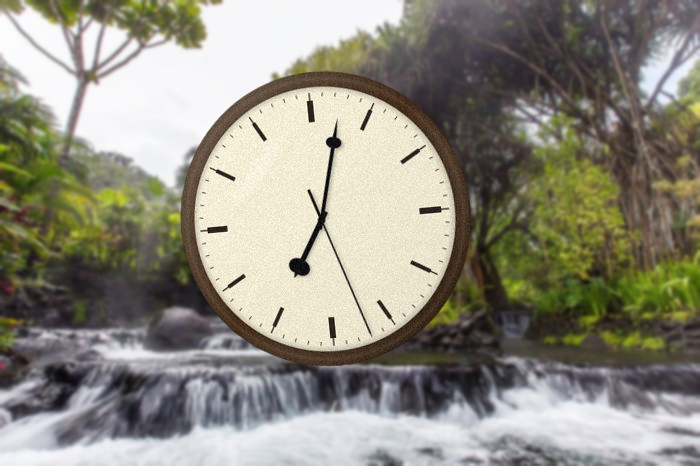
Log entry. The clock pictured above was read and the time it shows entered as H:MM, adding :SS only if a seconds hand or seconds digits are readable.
7:02:27
